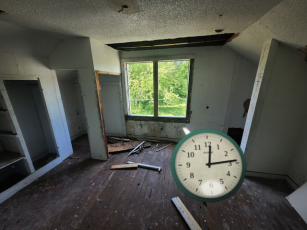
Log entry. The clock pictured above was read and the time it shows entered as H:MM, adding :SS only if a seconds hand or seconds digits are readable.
12:14
